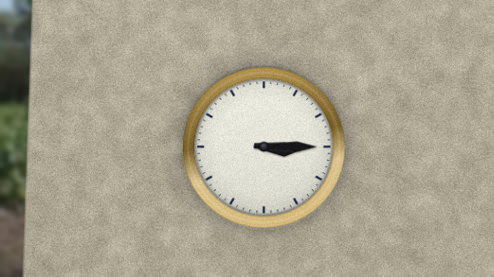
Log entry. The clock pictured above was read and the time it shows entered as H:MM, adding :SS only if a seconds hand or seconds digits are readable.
3:15
